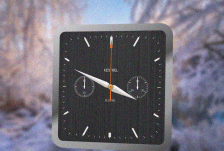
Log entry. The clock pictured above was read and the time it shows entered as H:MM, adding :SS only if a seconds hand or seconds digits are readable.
3:49
